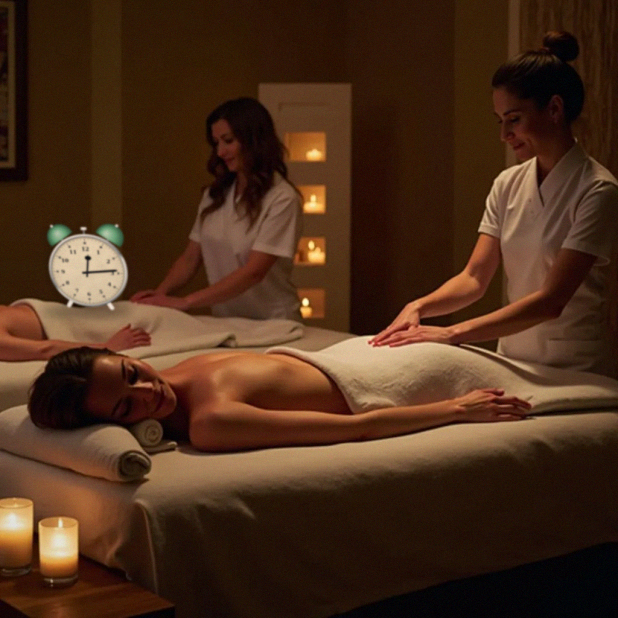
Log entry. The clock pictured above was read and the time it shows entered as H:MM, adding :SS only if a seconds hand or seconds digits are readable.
12:14
